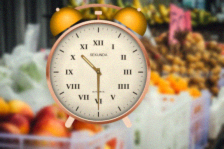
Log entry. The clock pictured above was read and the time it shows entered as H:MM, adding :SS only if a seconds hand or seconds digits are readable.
10:30
